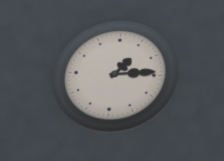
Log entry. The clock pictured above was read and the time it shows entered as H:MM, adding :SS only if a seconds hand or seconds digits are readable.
1:14
